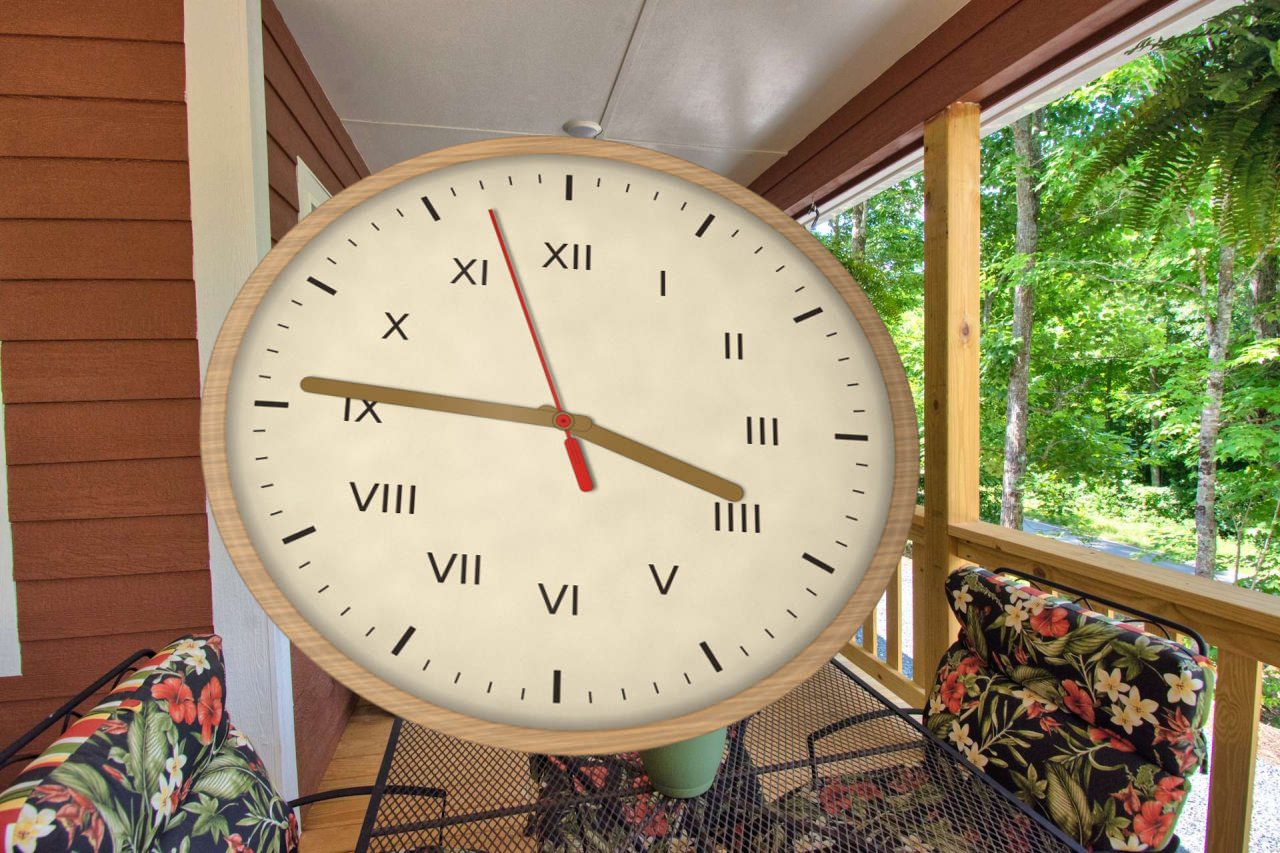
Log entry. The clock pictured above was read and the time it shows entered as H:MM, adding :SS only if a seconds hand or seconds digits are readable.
3:45:57
